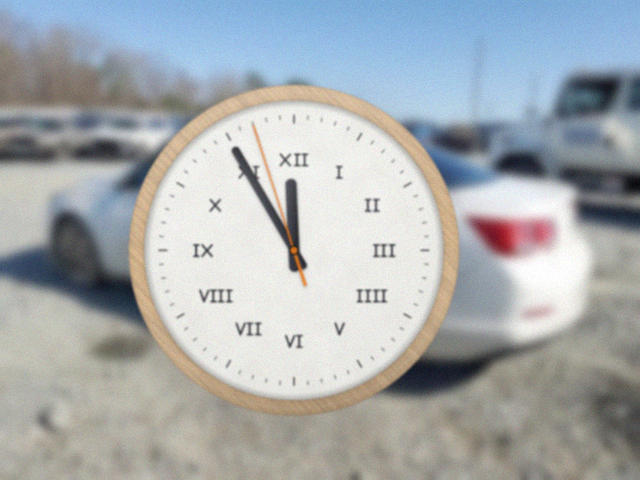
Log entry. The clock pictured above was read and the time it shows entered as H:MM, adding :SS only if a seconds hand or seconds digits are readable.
11:54:57
